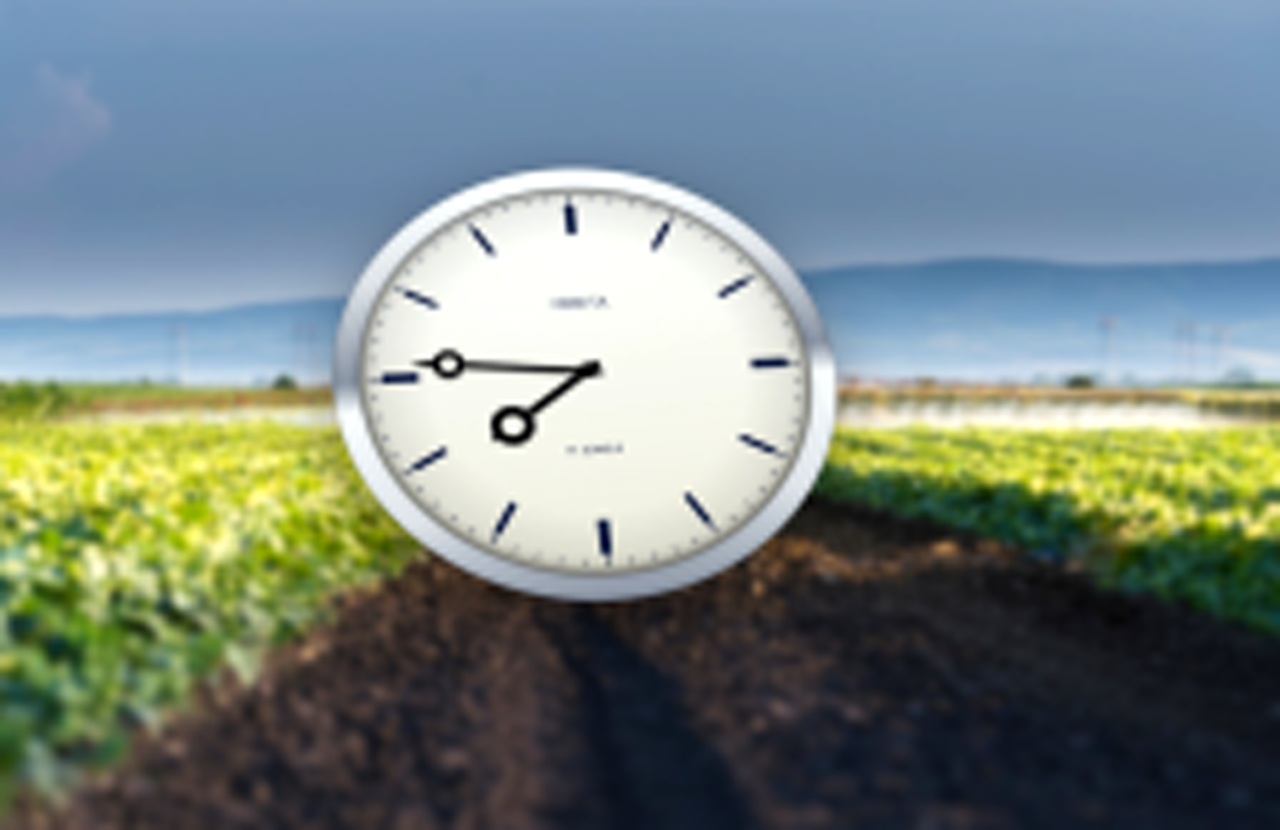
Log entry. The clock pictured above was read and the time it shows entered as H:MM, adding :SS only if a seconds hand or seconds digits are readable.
7:46
